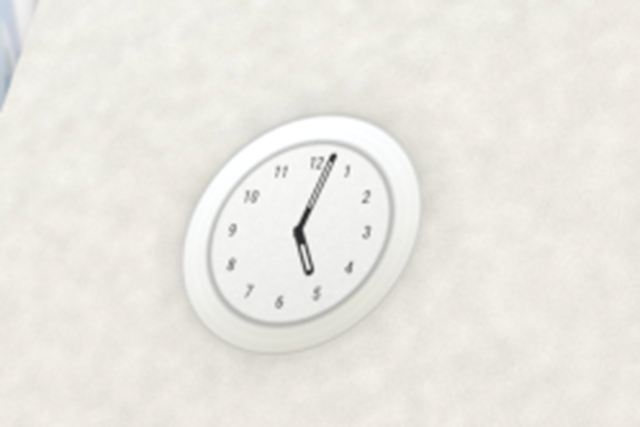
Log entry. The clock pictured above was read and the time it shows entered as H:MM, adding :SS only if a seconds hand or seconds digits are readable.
5:02
